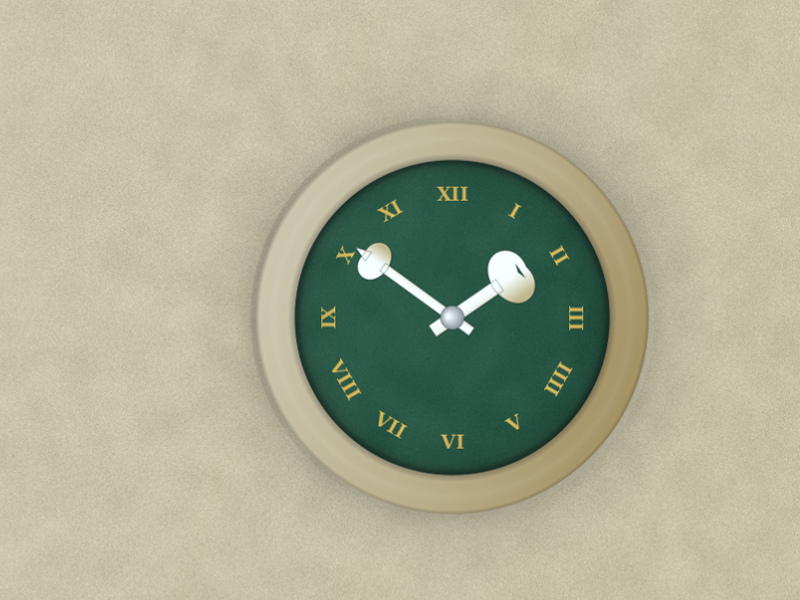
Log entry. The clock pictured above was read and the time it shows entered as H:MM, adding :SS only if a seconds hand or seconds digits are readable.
1:51
